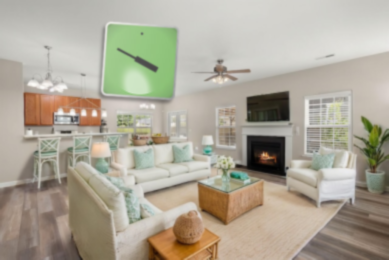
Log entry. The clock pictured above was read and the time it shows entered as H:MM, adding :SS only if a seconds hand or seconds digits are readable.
3:49
